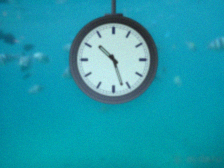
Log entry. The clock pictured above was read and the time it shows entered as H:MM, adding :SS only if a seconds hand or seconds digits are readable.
10:27
